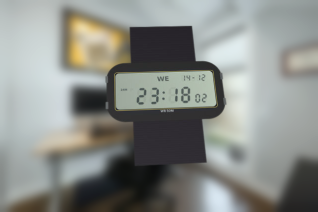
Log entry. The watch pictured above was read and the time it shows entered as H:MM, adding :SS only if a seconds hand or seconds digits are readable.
23:18:02
